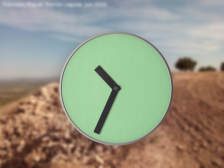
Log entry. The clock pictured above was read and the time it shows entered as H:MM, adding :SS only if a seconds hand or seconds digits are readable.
10:34
